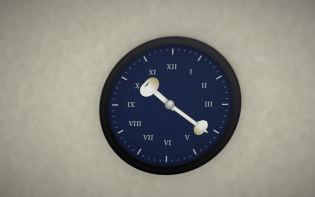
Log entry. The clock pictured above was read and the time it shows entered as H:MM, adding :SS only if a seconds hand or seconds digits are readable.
10:21
